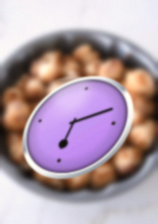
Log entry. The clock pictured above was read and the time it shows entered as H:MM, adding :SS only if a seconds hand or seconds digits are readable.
6:11
